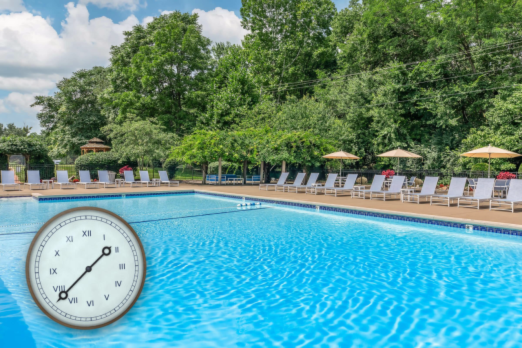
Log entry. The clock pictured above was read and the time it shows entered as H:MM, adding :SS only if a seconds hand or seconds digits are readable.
1:38
